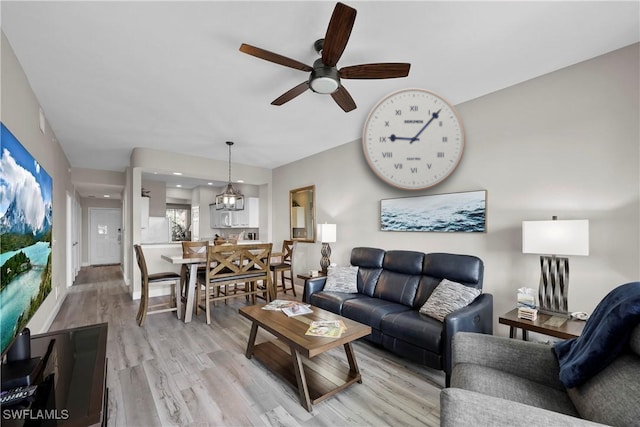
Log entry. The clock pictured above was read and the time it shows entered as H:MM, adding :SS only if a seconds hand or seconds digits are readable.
9:07
